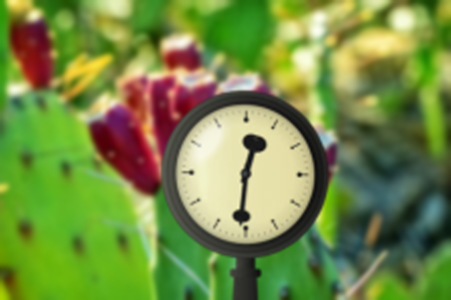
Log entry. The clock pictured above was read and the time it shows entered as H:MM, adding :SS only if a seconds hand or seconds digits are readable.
12:31
